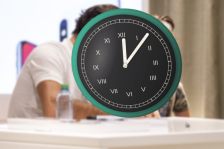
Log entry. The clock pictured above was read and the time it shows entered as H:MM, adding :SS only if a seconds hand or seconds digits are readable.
12:07
